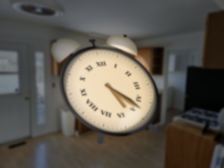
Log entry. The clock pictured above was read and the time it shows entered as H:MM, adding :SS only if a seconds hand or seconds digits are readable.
5:23
